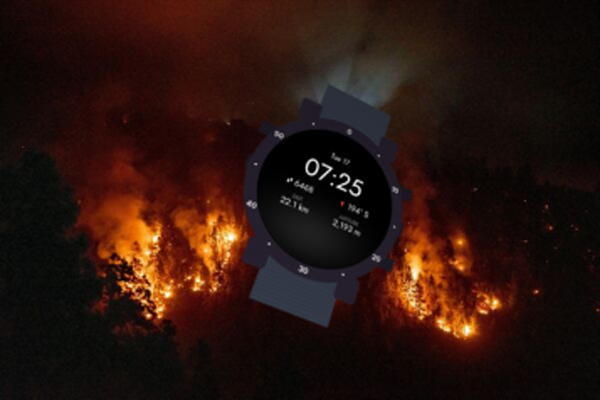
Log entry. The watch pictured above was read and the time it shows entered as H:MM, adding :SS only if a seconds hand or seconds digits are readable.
7:25
